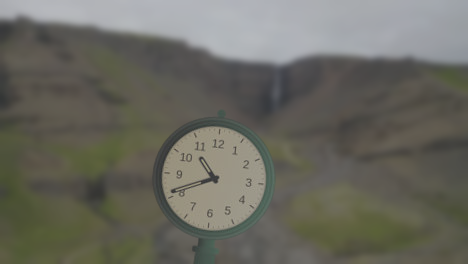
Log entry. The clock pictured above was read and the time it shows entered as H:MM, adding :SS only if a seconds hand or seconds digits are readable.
10:41
